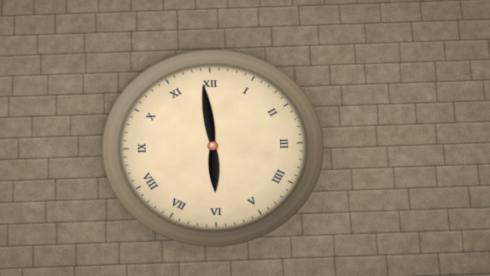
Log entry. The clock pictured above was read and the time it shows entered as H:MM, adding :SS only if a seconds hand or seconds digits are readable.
5:59
